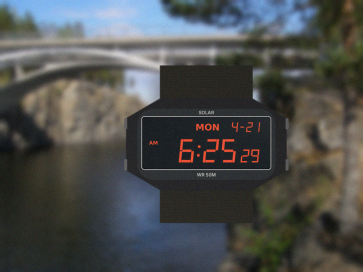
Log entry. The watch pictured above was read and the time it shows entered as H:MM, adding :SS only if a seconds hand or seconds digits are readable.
6:25:29
